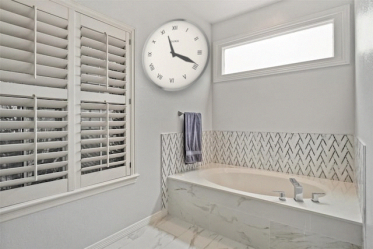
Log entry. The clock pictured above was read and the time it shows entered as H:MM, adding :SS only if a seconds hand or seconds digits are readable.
11:19
